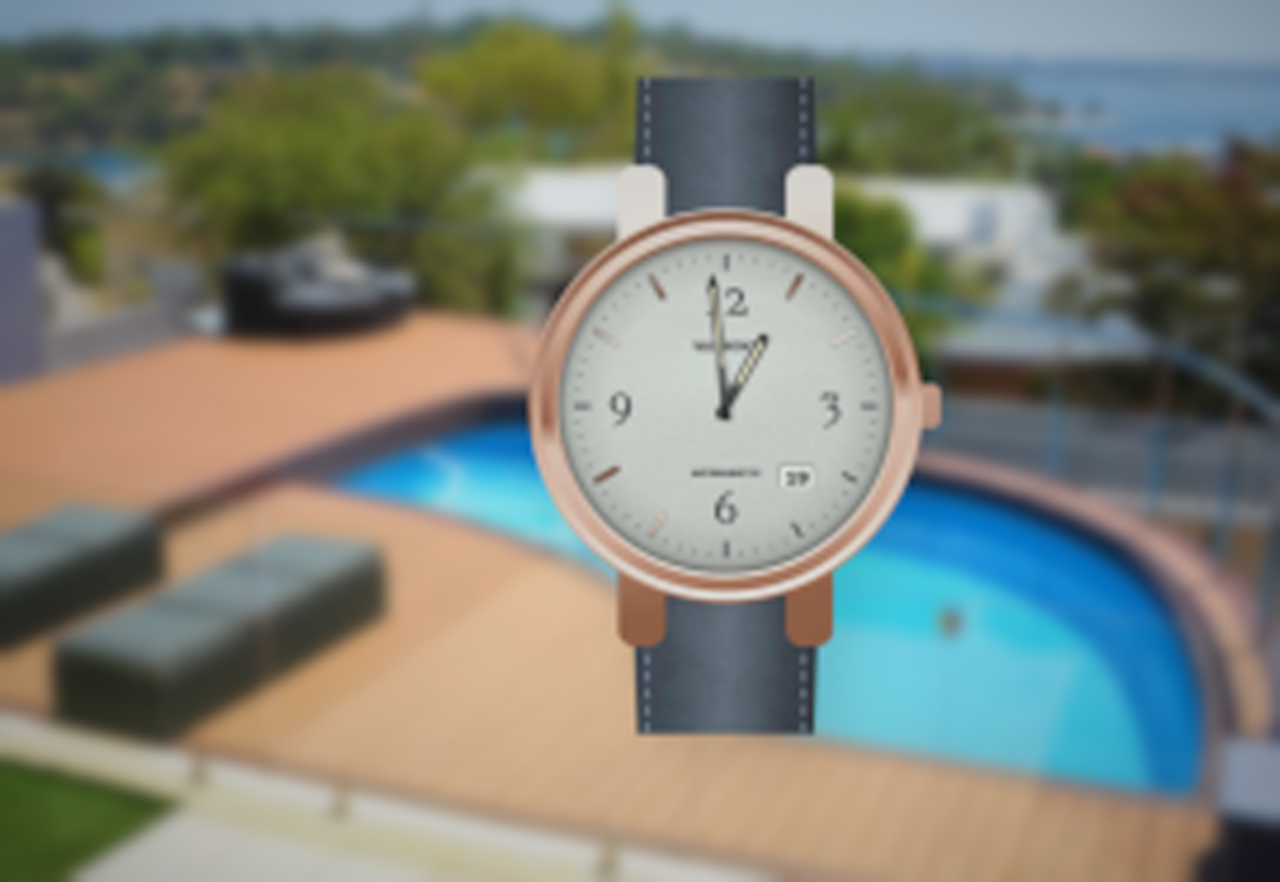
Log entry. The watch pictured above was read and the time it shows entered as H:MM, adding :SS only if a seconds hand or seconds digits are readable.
12:59
